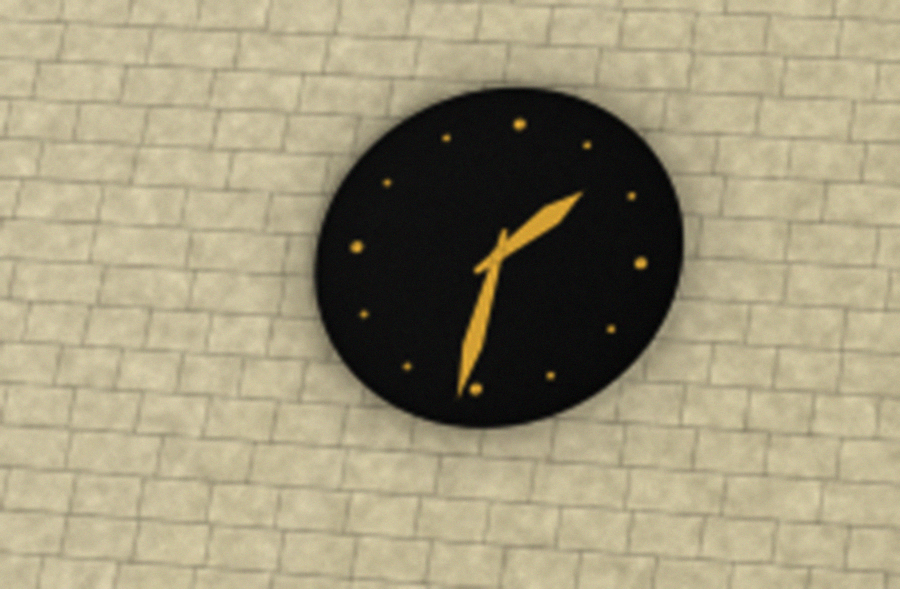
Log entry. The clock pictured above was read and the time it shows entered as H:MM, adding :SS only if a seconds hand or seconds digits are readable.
1:31
